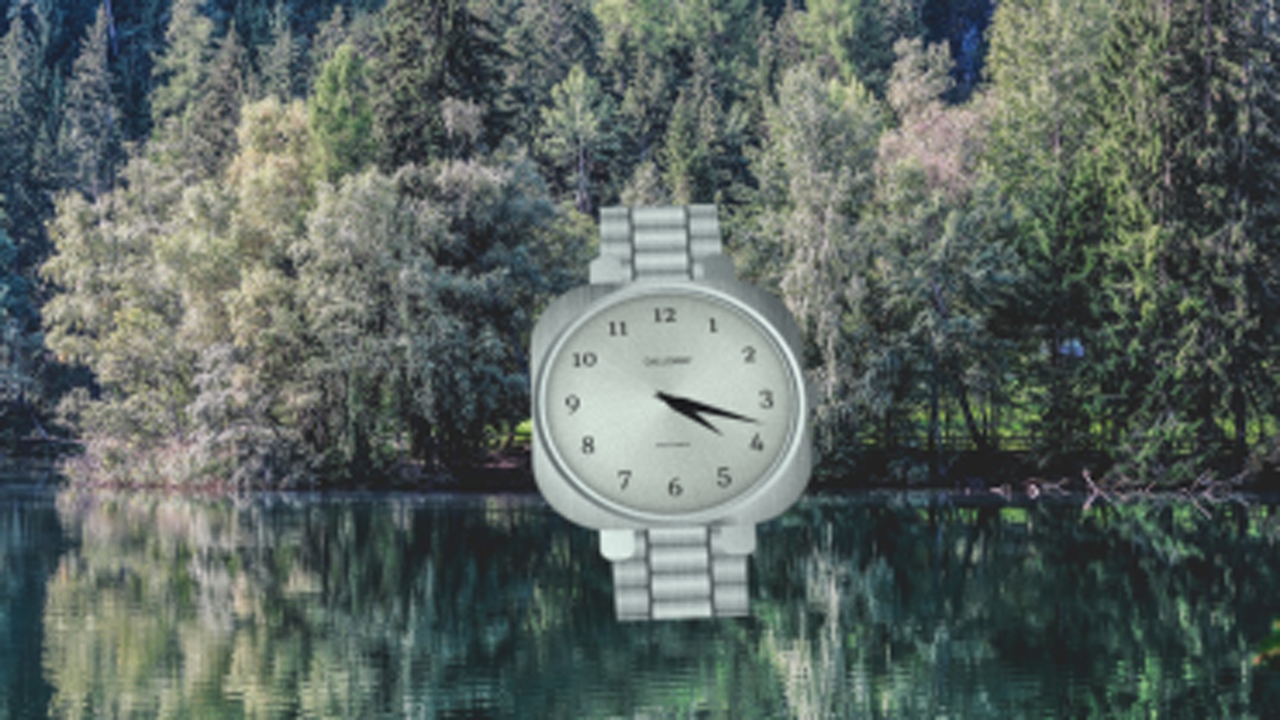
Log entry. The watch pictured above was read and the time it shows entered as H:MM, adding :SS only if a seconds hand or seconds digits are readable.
4:18
